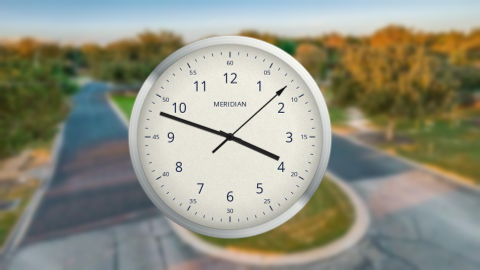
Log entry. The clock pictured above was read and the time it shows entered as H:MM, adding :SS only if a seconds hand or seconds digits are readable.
3:48:08
